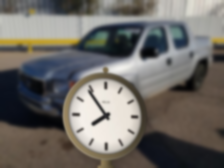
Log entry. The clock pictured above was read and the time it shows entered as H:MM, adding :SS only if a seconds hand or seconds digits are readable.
7:54
